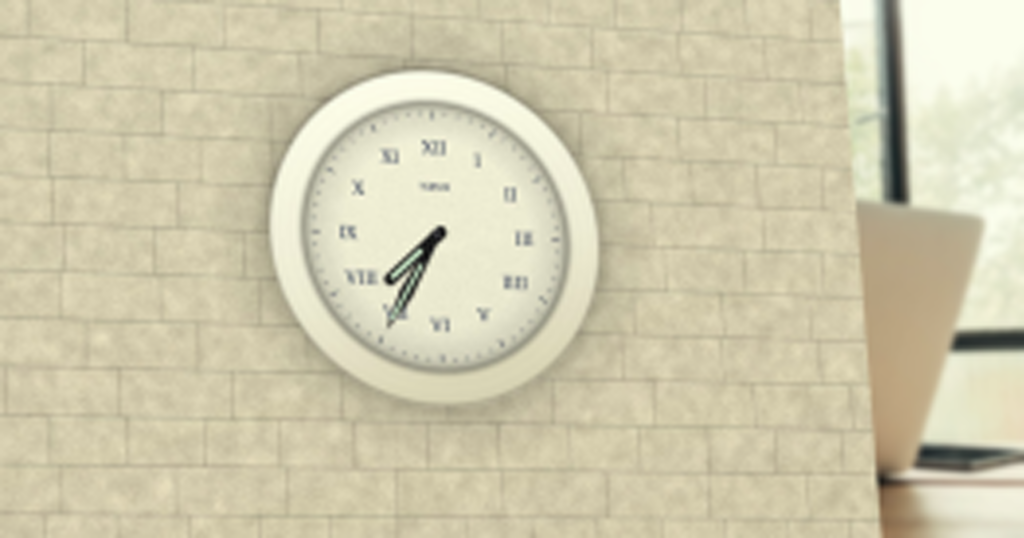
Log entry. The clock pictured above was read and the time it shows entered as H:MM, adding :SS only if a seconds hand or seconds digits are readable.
7:35
